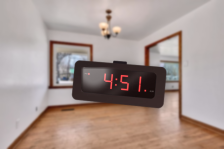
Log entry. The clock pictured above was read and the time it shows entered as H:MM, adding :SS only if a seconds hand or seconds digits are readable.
4:51
